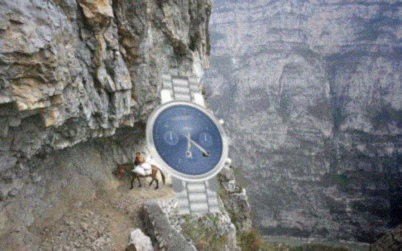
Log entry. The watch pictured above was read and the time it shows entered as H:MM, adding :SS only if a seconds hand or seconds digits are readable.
6:22
